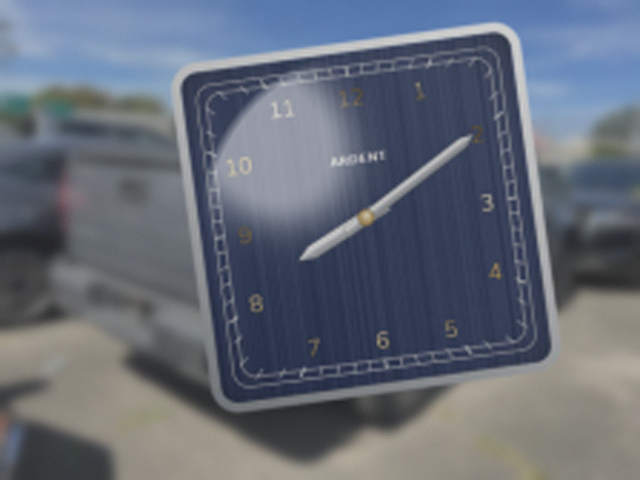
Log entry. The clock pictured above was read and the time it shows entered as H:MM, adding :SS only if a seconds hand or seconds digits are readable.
8:10
